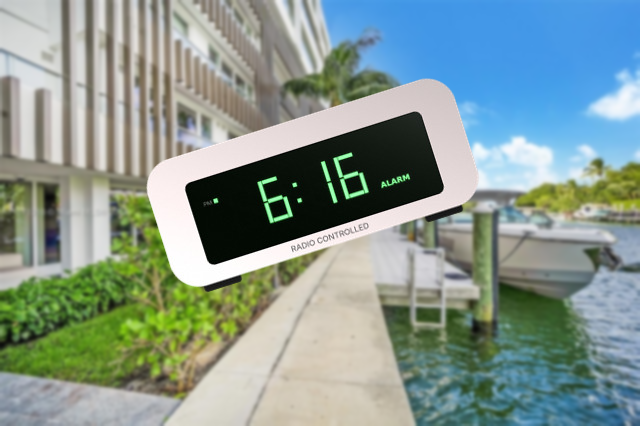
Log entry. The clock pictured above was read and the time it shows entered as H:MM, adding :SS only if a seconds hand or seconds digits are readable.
6:16
